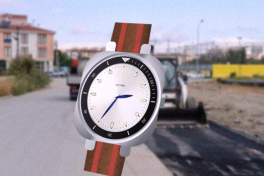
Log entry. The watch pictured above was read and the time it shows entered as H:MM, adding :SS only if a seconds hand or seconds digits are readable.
2:35
